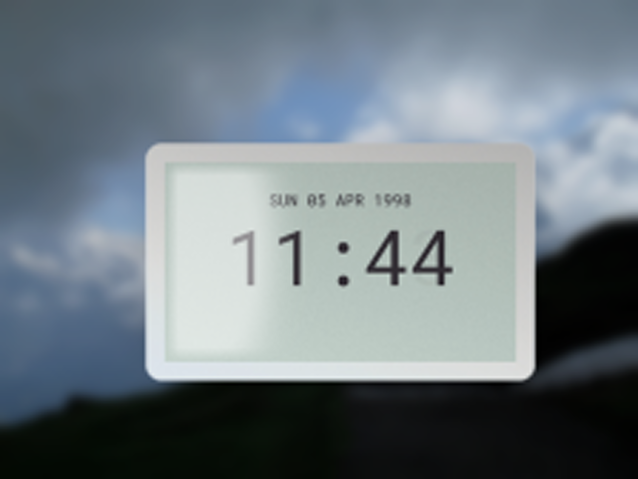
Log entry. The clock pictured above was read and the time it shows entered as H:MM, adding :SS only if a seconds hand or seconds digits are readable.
11:44
